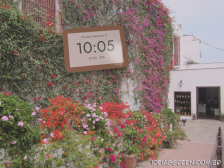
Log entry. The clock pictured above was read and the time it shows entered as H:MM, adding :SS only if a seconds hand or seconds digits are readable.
10:05
